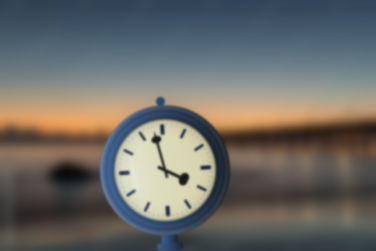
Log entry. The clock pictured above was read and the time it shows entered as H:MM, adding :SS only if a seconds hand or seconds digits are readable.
3:58
